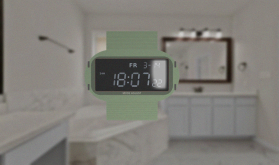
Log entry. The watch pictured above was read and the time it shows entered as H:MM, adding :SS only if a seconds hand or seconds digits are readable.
18:07:22
